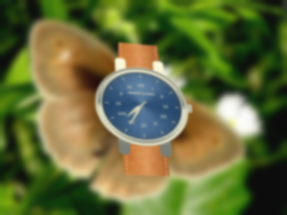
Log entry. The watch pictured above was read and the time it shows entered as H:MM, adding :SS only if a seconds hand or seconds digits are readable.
7:35
